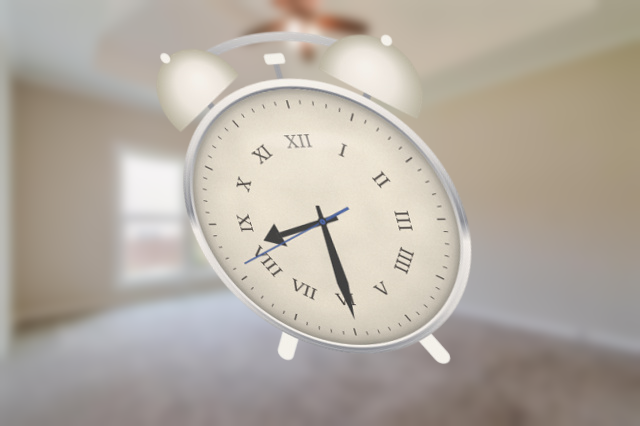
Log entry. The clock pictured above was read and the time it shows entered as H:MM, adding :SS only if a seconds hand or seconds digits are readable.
8:29:41
